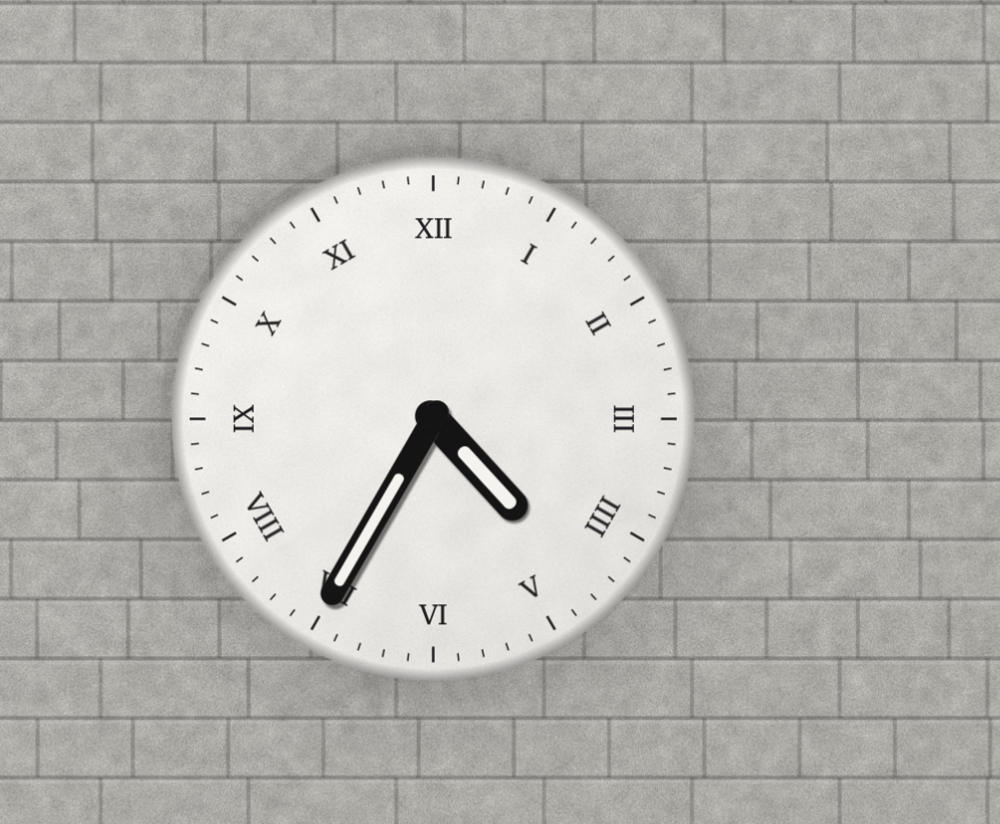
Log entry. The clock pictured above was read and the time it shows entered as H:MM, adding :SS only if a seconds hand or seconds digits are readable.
4:35
